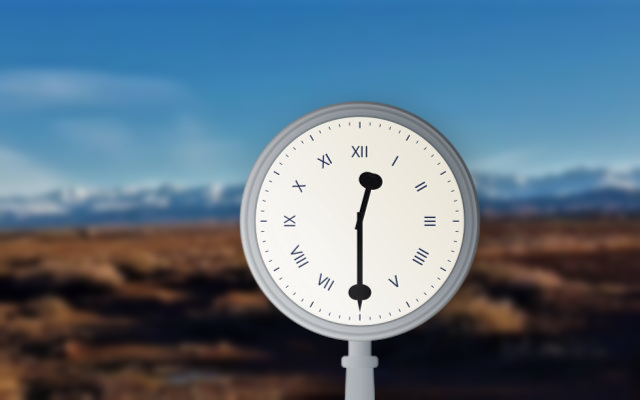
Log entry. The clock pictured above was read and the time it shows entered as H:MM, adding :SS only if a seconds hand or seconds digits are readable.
12:30
